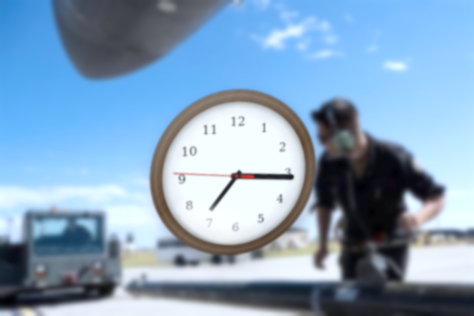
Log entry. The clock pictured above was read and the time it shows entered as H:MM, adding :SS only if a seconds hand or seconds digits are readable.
7:15:46
